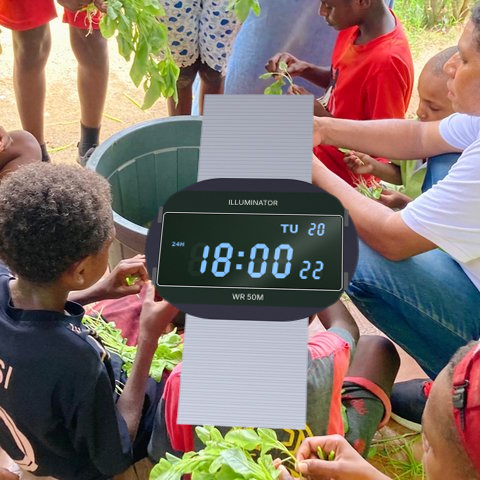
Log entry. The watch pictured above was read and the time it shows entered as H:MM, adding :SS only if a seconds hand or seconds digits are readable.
18:00:22
